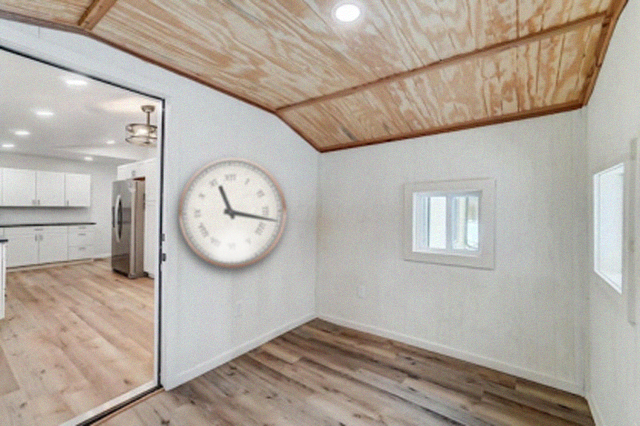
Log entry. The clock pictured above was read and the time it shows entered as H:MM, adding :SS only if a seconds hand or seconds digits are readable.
11:17
